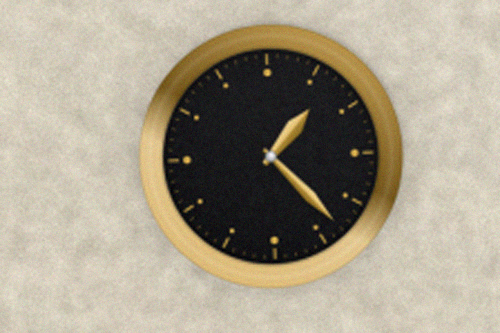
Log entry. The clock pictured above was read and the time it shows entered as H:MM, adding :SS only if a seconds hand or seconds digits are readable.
1:23
